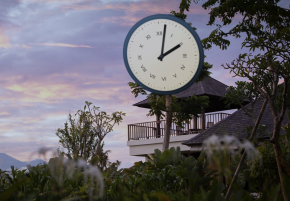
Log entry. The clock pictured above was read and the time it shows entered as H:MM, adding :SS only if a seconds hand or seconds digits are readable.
2:02
